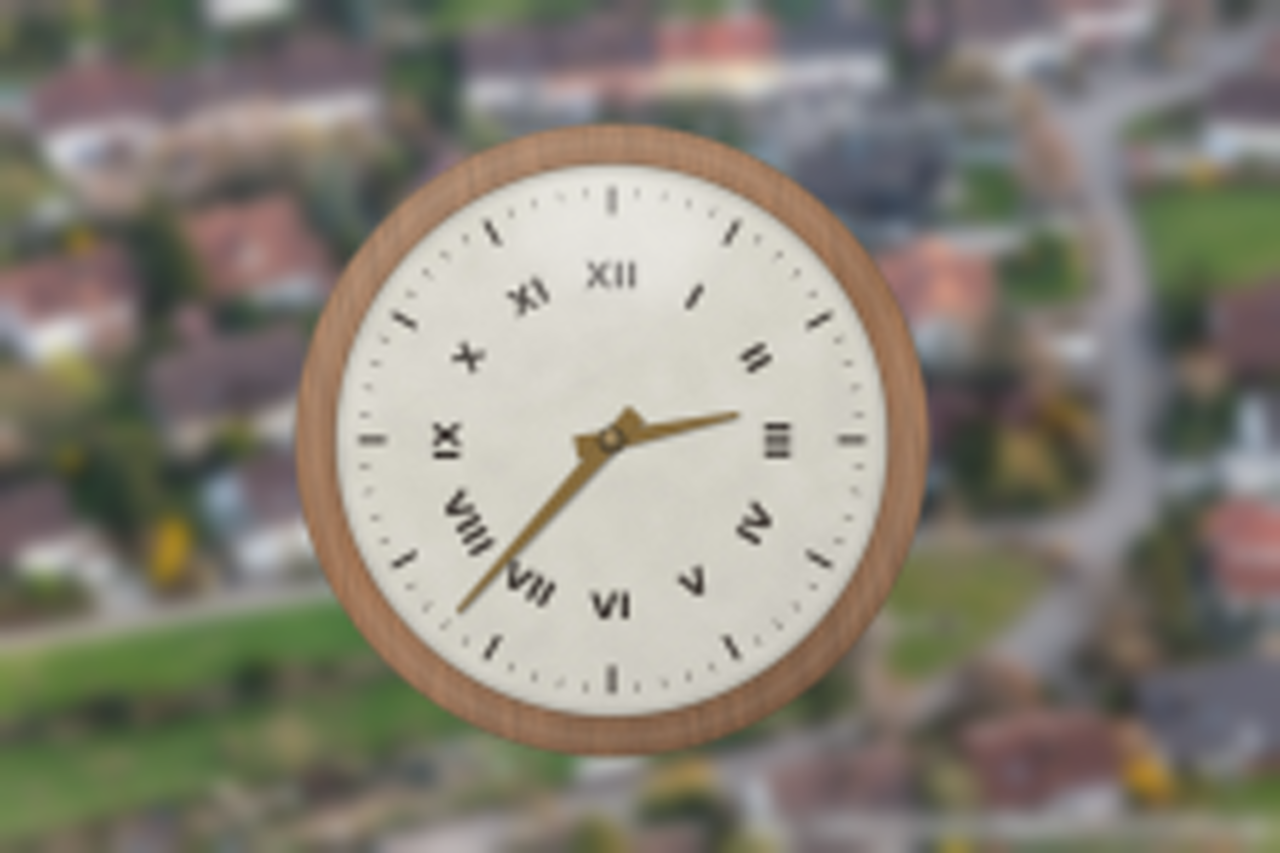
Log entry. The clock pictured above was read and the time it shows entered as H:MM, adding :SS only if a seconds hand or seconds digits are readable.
2:37
